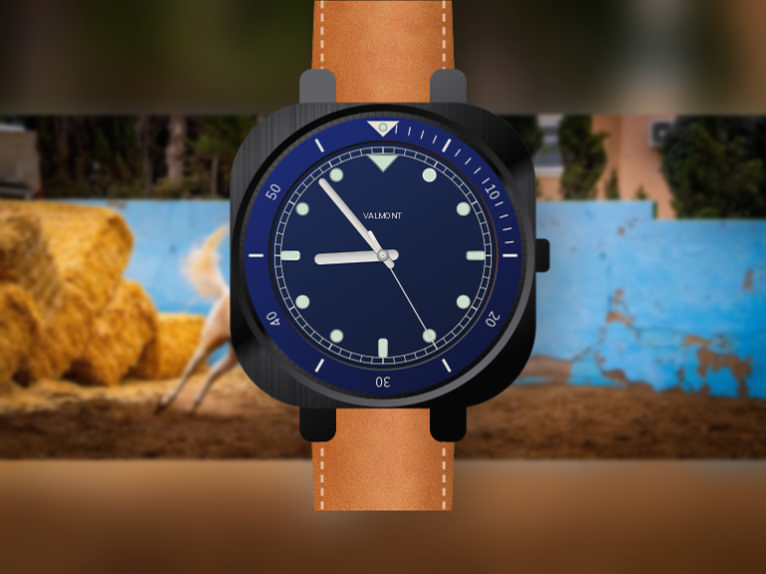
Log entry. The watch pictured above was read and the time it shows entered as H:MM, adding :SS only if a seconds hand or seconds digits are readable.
8:53:25
